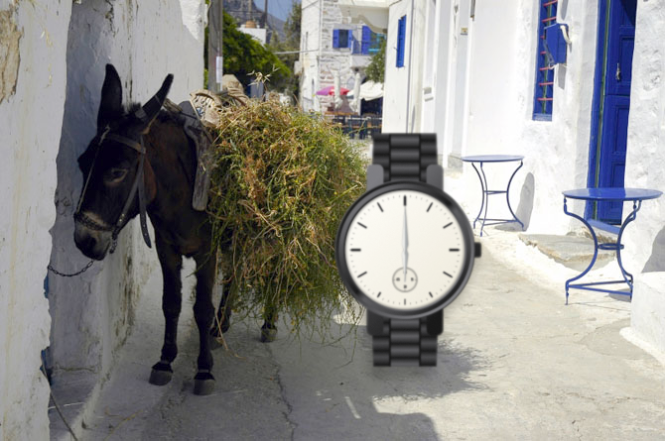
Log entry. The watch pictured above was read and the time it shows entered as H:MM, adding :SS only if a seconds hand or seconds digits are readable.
6:00
